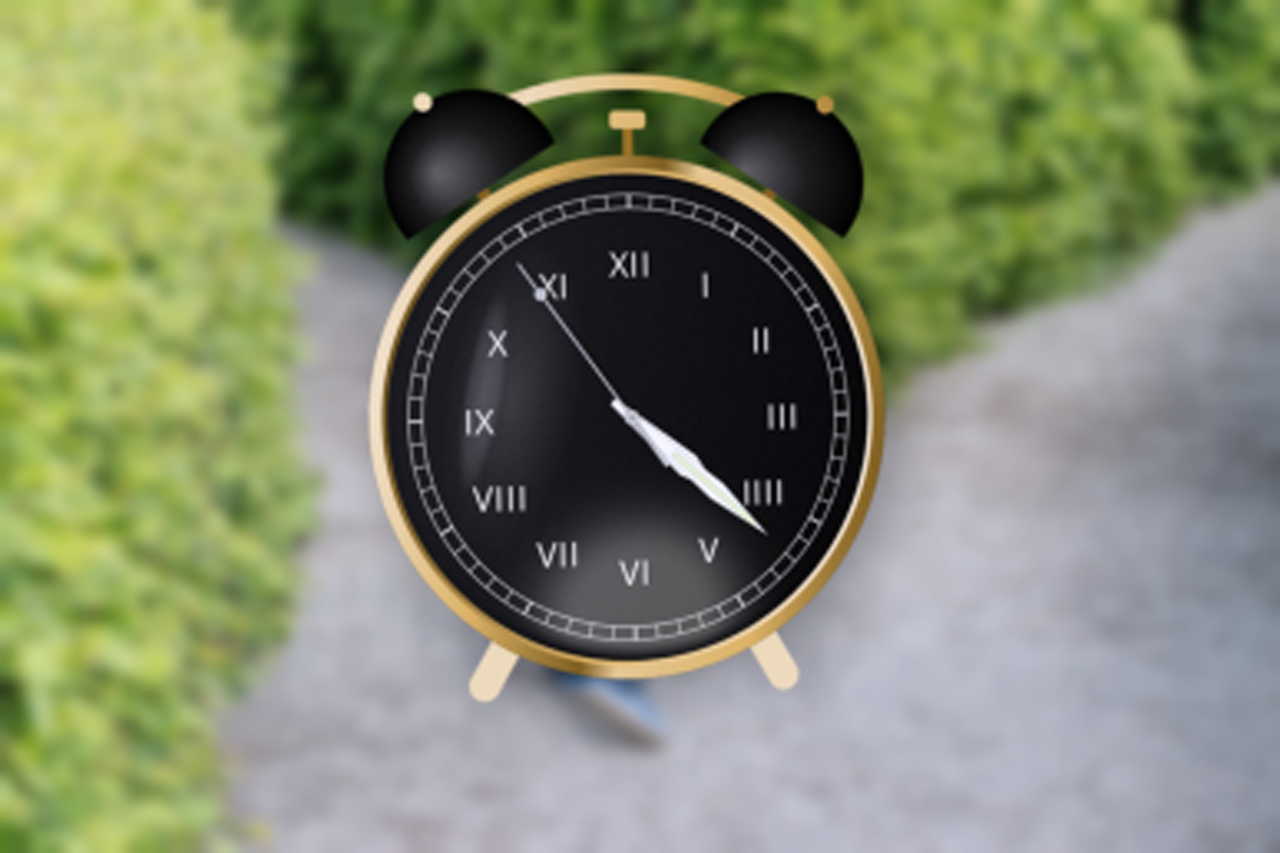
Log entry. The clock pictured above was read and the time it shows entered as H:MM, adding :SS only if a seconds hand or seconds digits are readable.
4:21:54
